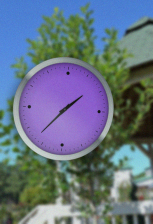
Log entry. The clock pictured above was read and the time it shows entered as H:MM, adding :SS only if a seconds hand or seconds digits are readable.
1:37
